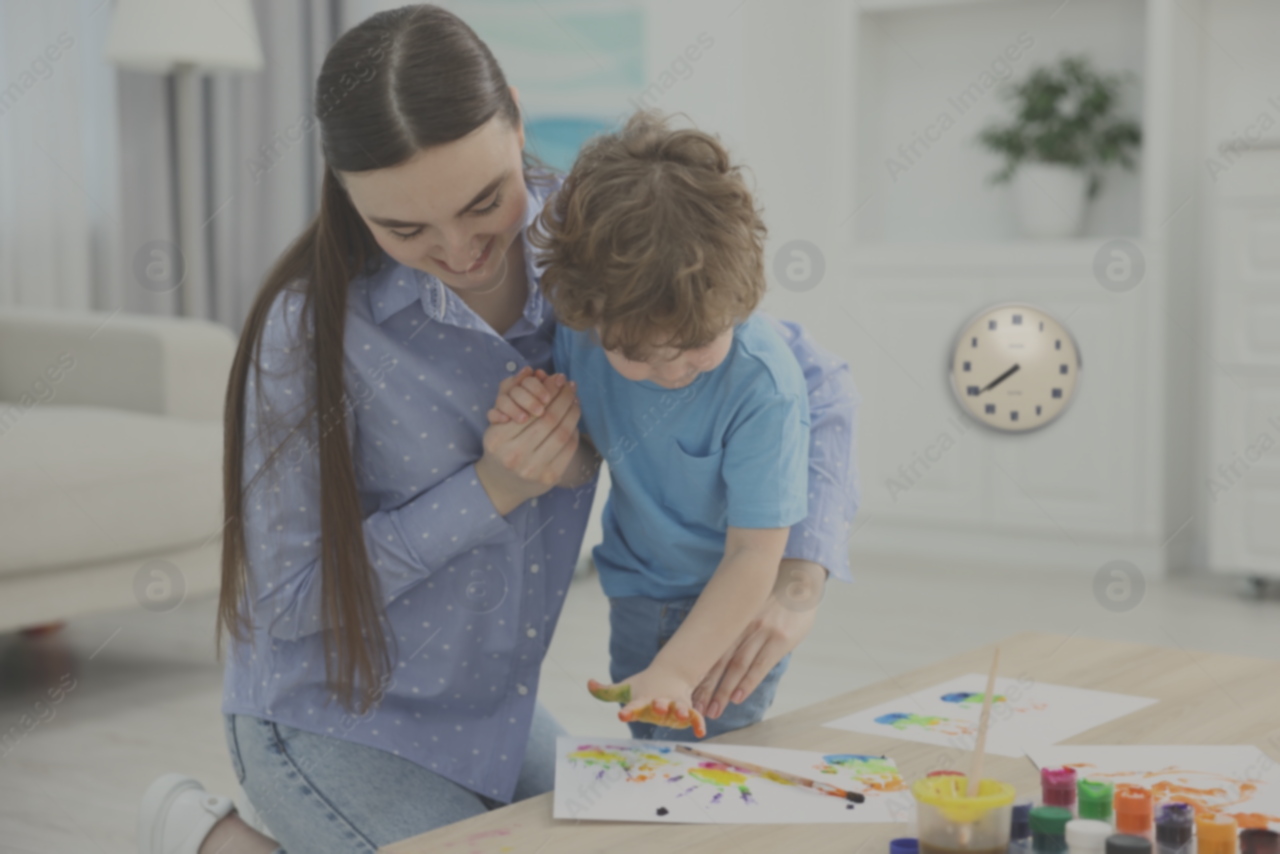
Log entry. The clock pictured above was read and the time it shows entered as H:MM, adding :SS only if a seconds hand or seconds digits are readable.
7:39
